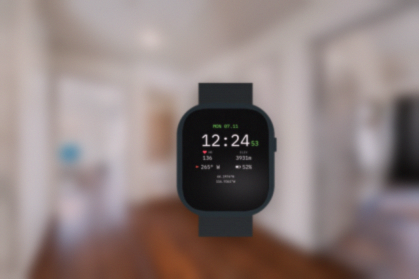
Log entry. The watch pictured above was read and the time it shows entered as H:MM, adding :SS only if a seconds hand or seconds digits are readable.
12:24
